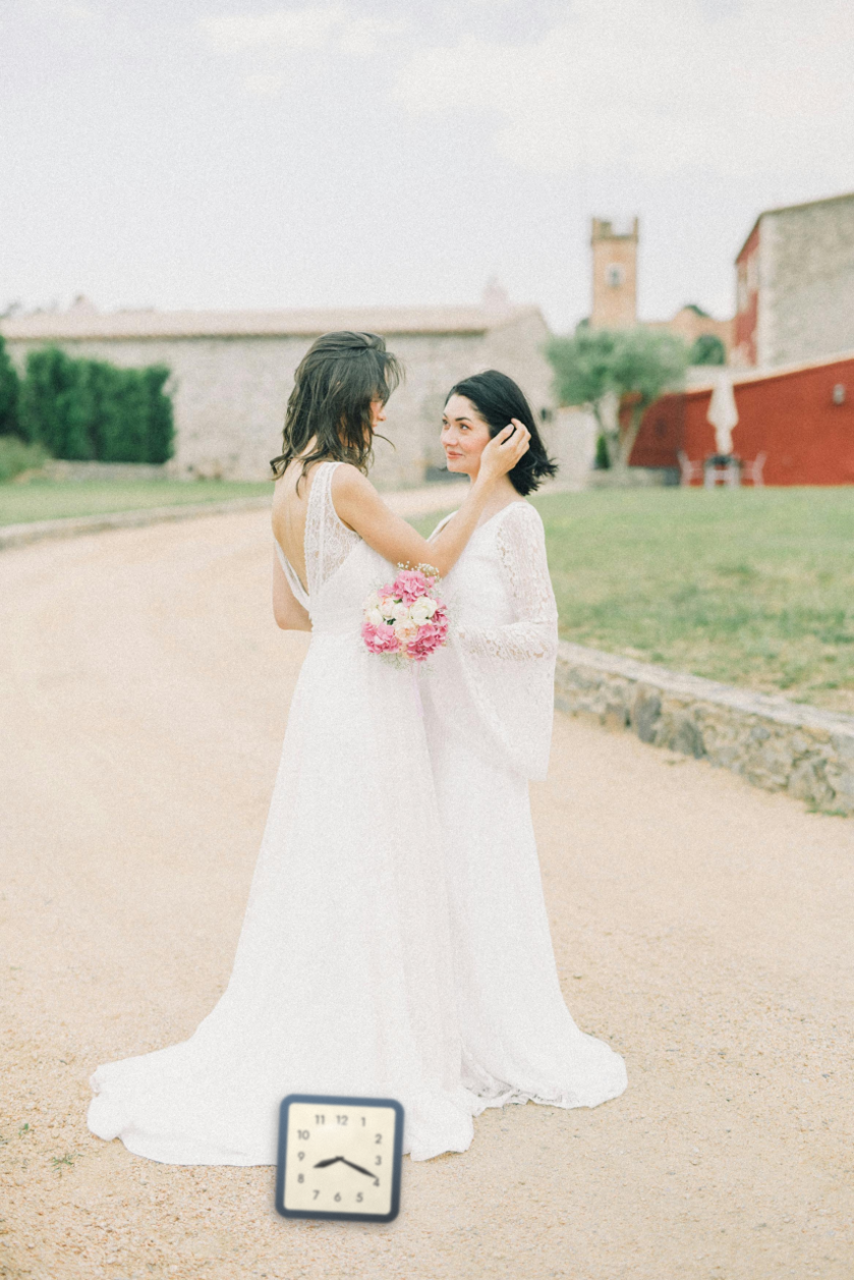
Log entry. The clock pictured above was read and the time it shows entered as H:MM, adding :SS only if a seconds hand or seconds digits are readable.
8:19
